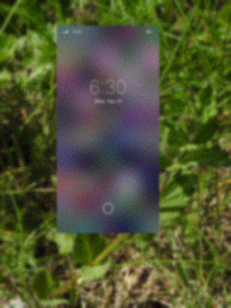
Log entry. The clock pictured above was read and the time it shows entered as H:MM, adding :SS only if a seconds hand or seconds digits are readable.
6:30
